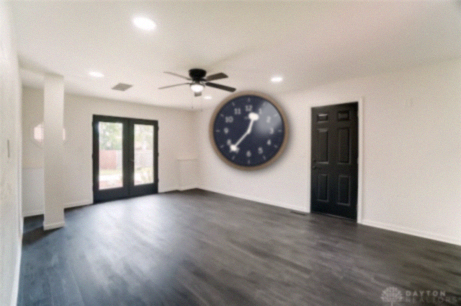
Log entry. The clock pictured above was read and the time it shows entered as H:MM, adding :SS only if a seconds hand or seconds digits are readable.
12:37
